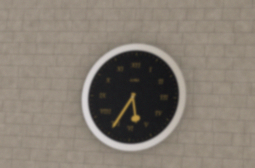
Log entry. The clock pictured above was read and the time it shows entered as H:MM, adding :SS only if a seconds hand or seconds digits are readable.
5:35
